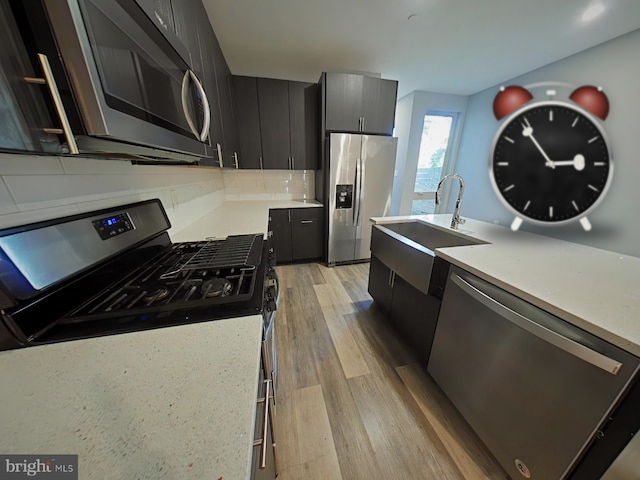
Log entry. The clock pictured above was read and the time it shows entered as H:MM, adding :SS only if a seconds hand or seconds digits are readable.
2:54
